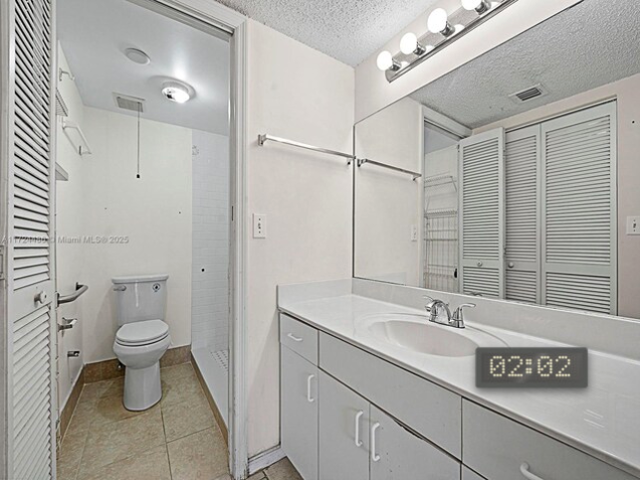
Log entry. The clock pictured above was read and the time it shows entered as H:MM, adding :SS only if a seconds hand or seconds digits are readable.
2:02
